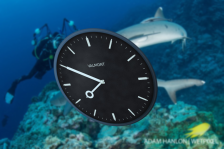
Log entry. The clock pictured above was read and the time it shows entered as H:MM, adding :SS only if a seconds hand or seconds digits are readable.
7:50
